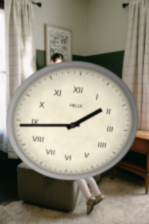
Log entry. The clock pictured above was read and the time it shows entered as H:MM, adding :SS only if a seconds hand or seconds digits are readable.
1:44
